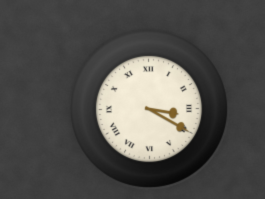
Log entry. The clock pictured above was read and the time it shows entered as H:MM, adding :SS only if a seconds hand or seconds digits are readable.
3:20
